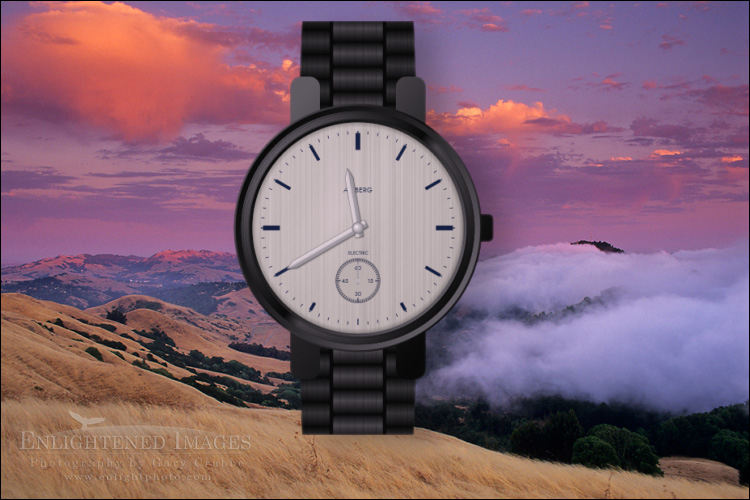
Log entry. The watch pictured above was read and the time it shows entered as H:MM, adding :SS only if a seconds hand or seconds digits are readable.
11:40
